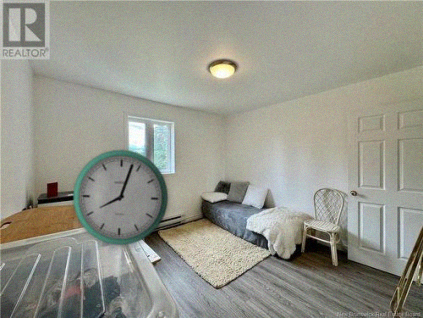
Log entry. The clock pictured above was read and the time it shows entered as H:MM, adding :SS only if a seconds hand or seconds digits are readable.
8:03
